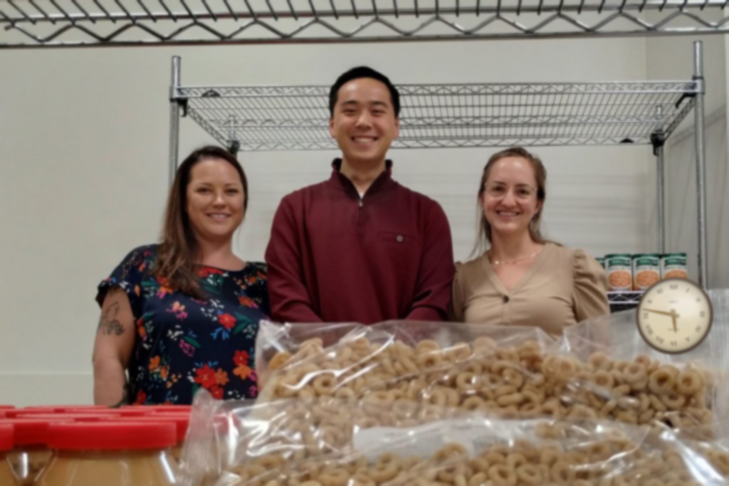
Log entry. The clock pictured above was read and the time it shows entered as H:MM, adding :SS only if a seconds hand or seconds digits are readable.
5:47
